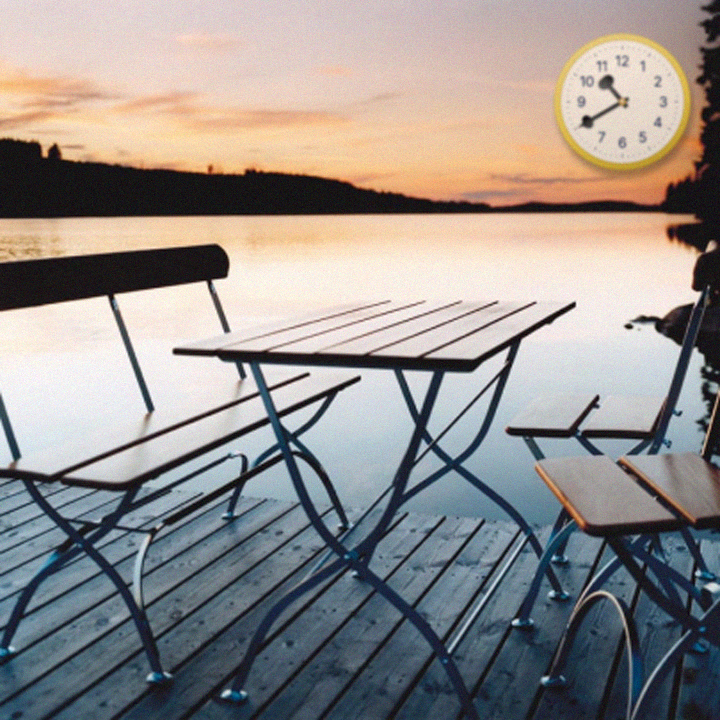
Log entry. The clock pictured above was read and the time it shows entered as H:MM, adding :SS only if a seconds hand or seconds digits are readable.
10:40
